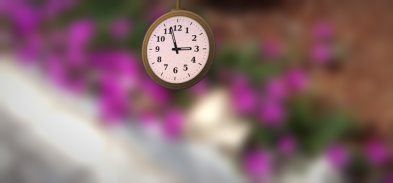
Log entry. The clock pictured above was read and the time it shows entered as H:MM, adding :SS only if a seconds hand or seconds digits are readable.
2:57
